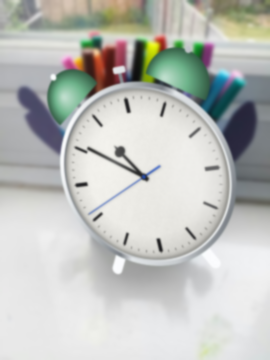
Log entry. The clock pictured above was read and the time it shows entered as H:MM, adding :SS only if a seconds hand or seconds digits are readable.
10:50:41
